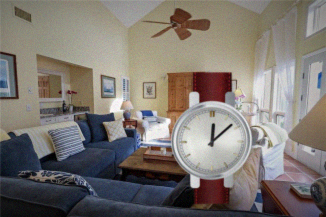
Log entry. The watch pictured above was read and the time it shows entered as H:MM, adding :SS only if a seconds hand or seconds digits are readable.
12:08
